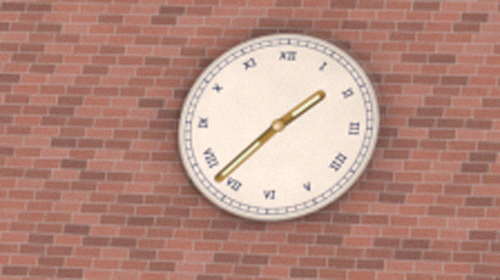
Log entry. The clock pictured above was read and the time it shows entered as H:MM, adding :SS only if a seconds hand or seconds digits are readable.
1:37
